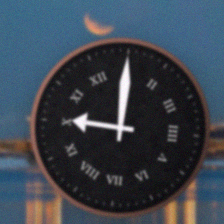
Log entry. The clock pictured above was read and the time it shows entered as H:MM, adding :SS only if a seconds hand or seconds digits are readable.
10:05
